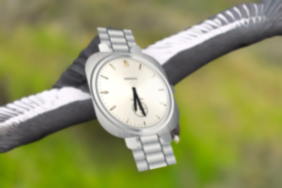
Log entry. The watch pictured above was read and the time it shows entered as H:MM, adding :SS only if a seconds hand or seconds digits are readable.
6:29
